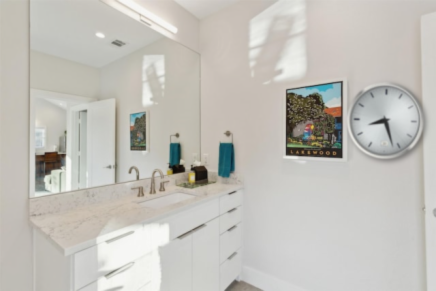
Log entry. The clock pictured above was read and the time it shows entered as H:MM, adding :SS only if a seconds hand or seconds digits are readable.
8:27
